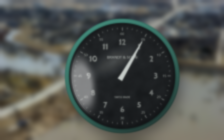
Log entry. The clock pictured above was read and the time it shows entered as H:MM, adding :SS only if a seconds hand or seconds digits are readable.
1:05
